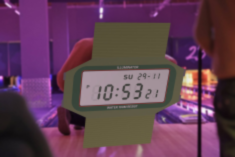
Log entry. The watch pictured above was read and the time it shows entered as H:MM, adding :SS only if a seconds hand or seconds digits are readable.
10:53:21
